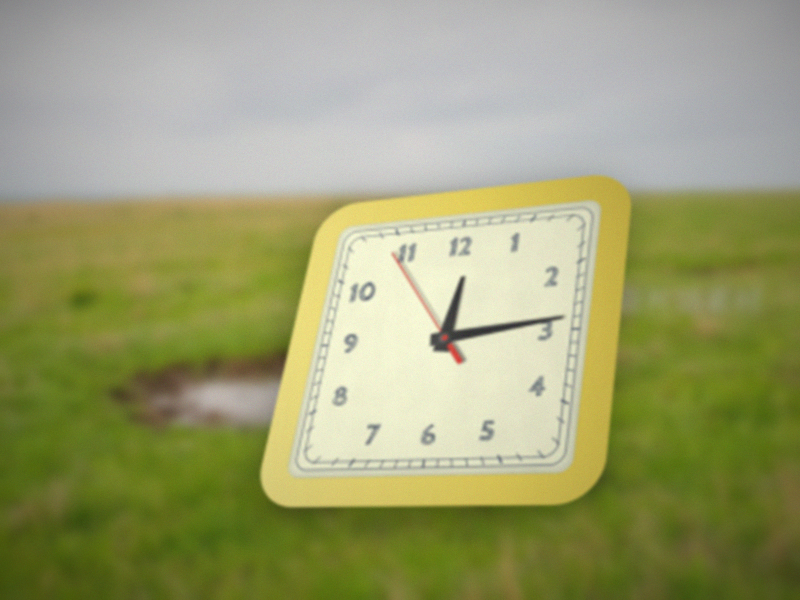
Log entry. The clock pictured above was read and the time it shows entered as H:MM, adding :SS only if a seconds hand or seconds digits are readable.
12:13:54
